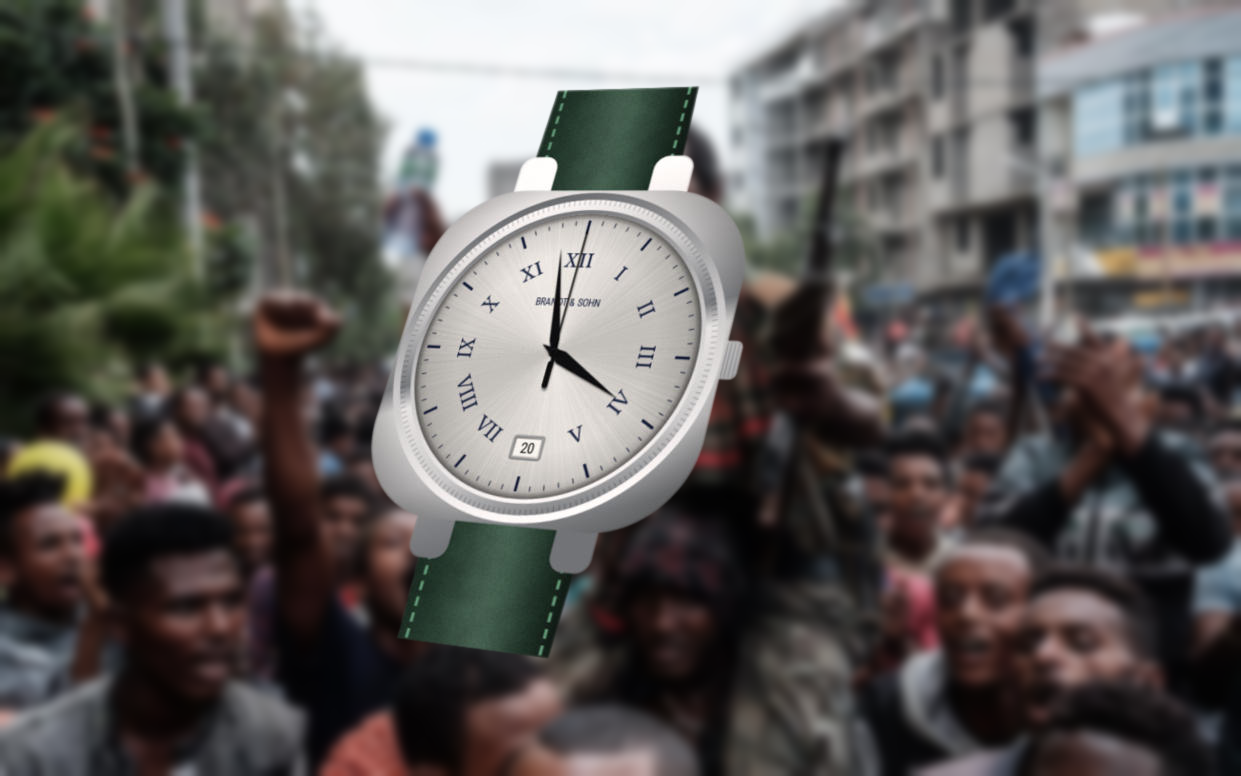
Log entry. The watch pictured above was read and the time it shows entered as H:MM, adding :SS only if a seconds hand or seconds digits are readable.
3:58:00
